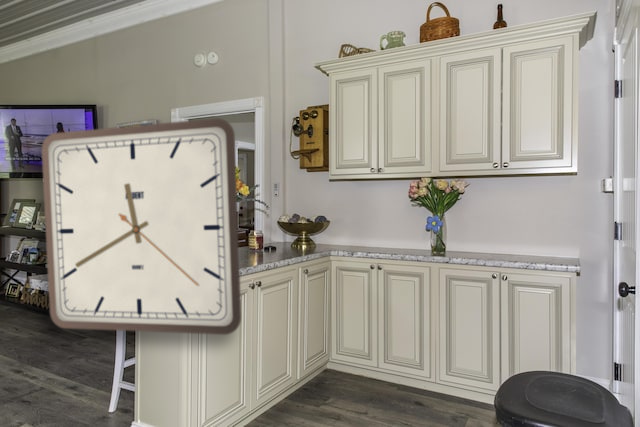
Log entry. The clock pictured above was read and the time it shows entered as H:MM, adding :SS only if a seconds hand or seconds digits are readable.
11:40:22
